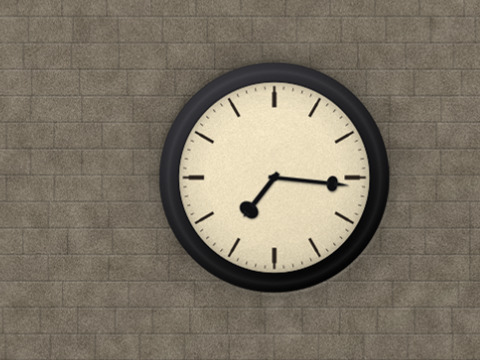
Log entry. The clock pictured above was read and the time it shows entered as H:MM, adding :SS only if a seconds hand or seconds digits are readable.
7:16
